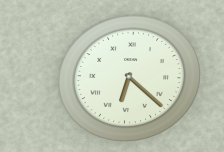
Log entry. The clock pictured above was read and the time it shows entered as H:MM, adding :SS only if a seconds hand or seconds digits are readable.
6:22
